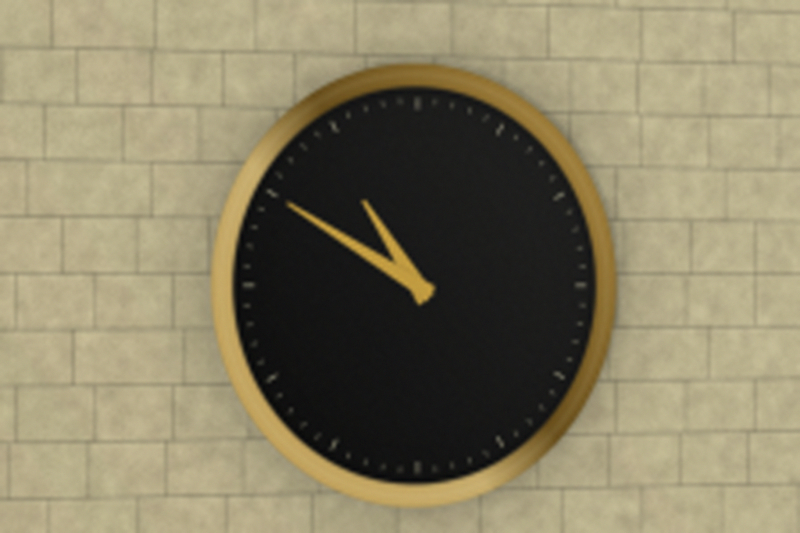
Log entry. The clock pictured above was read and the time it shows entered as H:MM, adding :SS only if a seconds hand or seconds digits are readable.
10:50
